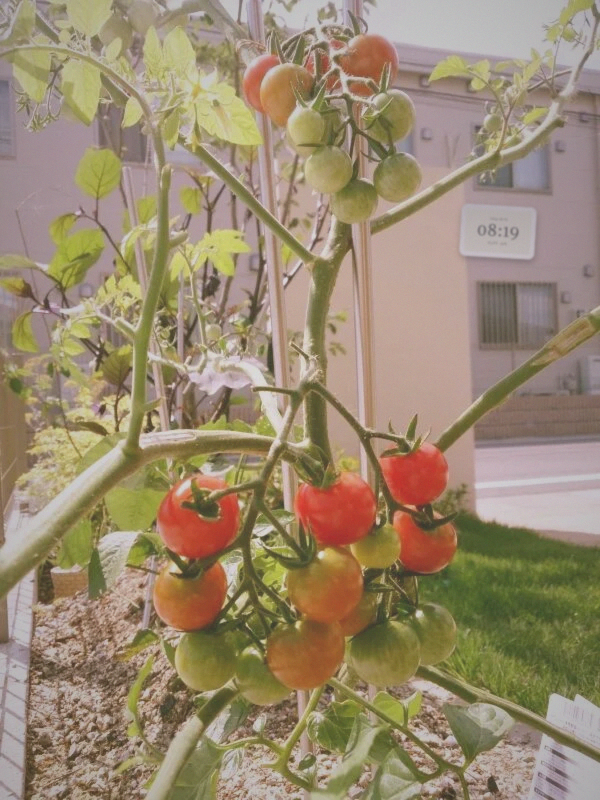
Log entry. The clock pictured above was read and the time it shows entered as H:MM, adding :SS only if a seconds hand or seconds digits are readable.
8:19
